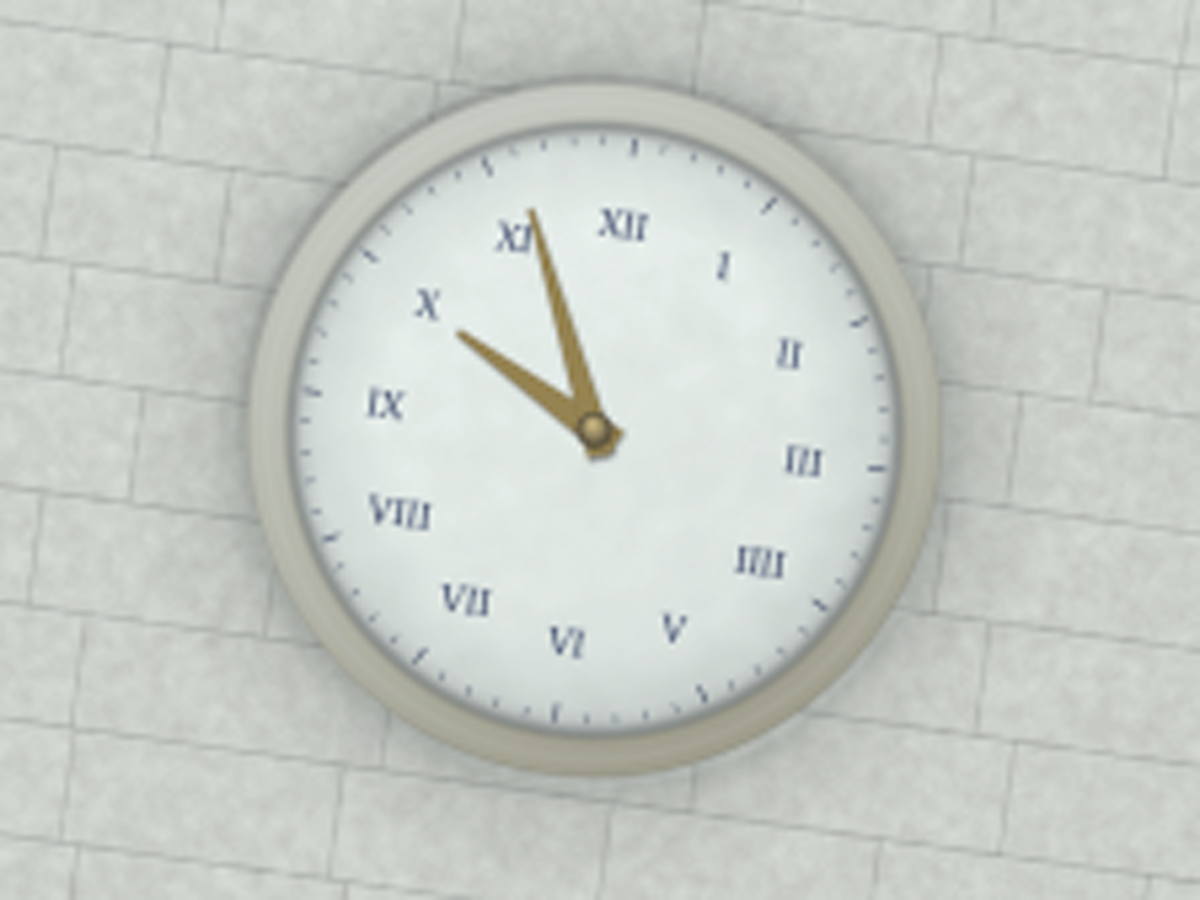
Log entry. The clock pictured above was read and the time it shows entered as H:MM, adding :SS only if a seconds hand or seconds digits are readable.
9:56
